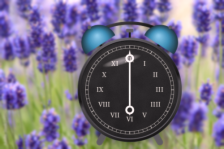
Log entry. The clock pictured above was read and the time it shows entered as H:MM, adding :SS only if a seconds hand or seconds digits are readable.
6:00
